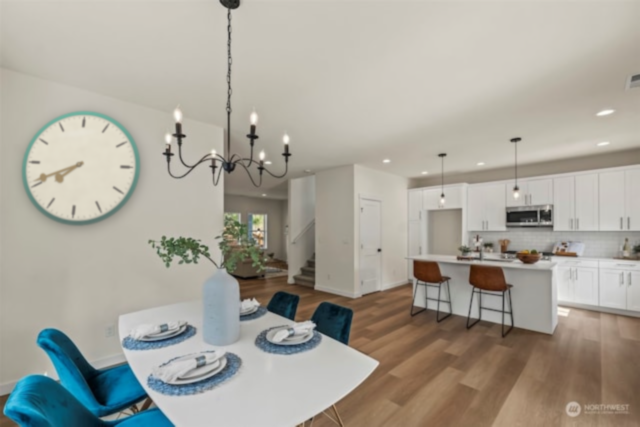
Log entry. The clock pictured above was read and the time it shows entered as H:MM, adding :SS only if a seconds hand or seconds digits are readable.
7:41
